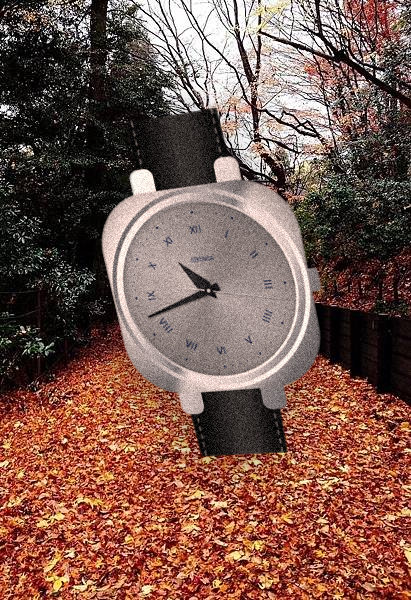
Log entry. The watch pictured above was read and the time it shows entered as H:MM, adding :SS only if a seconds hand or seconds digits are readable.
10:42:17
